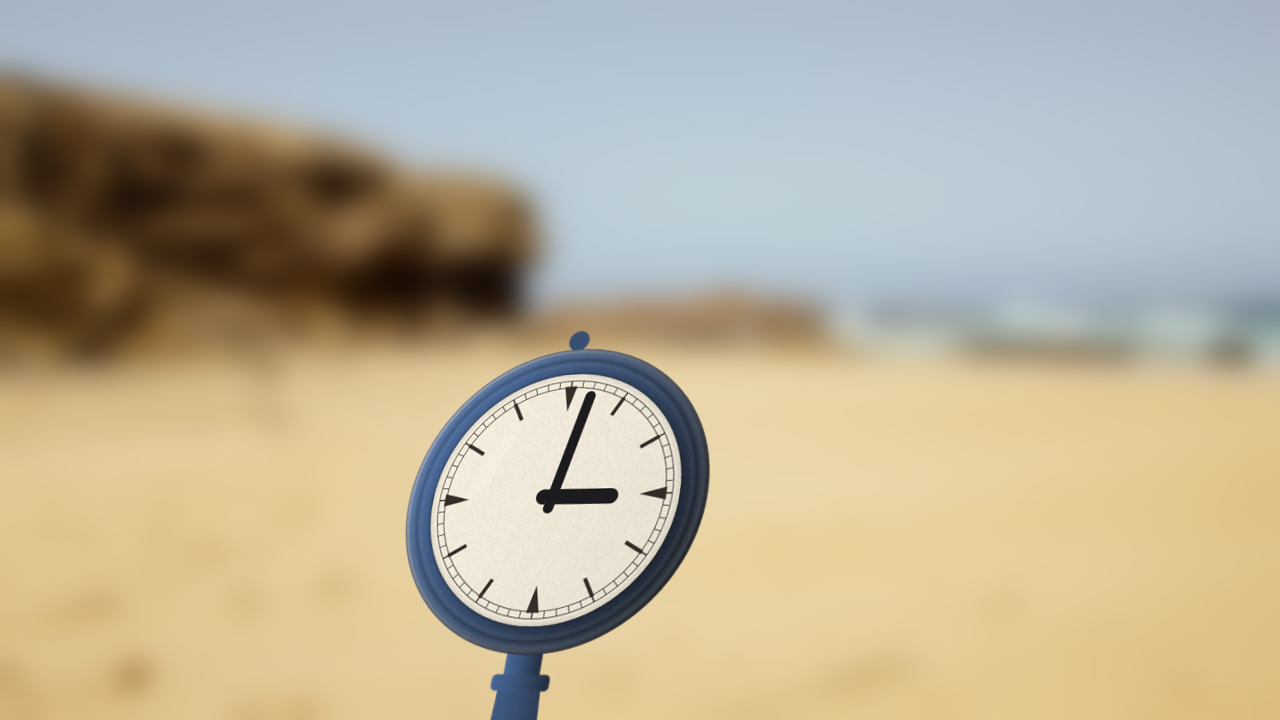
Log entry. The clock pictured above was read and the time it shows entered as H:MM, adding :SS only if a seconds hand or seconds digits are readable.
3:02
